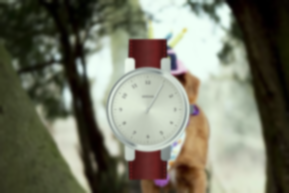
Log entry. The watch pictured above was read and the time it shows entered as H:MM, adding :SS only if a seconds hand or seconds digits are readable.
1:05
